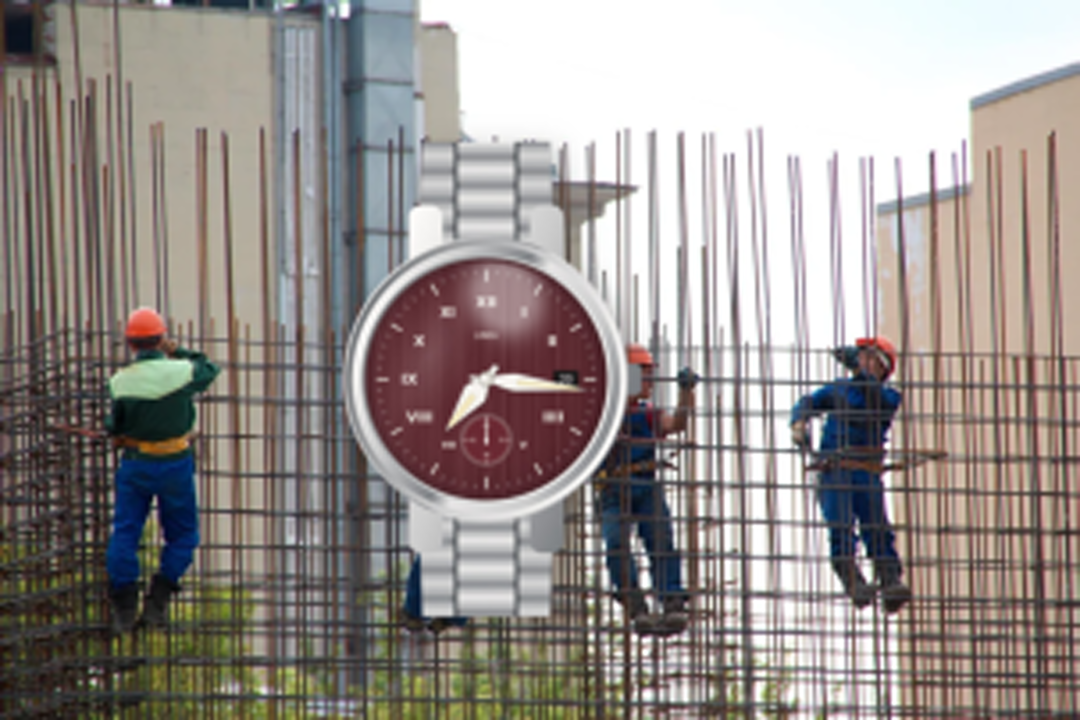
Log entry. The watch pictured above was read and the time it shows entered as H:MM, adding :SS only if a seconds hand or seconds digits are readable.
7:16
